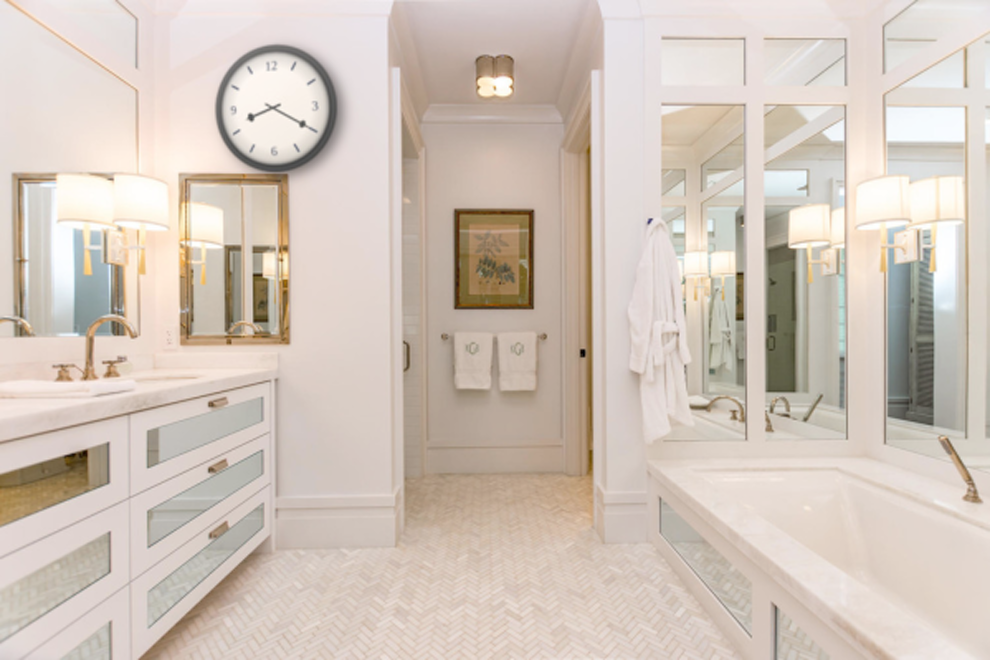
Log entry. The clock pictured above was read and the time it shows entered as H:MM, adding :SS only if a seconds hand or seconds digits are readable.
8:20
